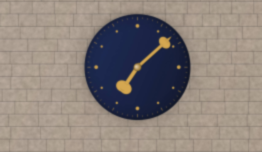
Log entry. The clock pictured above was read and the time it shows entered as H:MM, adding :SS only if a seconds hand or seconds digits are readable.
7:08
